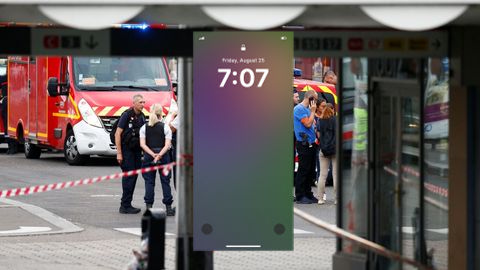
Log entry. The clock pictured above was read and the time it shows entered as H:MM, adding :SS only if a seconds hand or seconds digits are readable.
7:07
